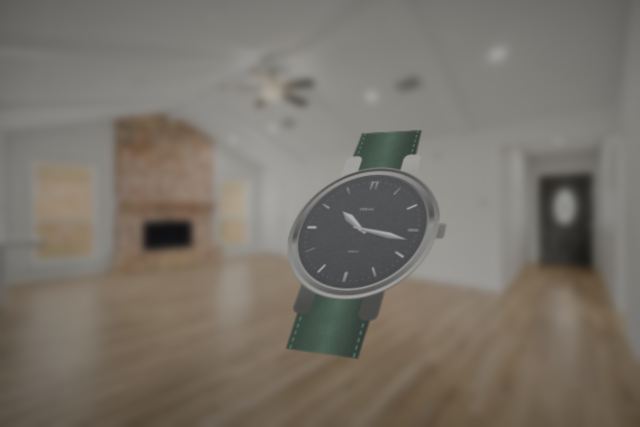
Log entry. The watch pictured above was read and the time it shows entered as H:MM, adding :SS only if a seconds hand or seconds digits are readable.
10:17
